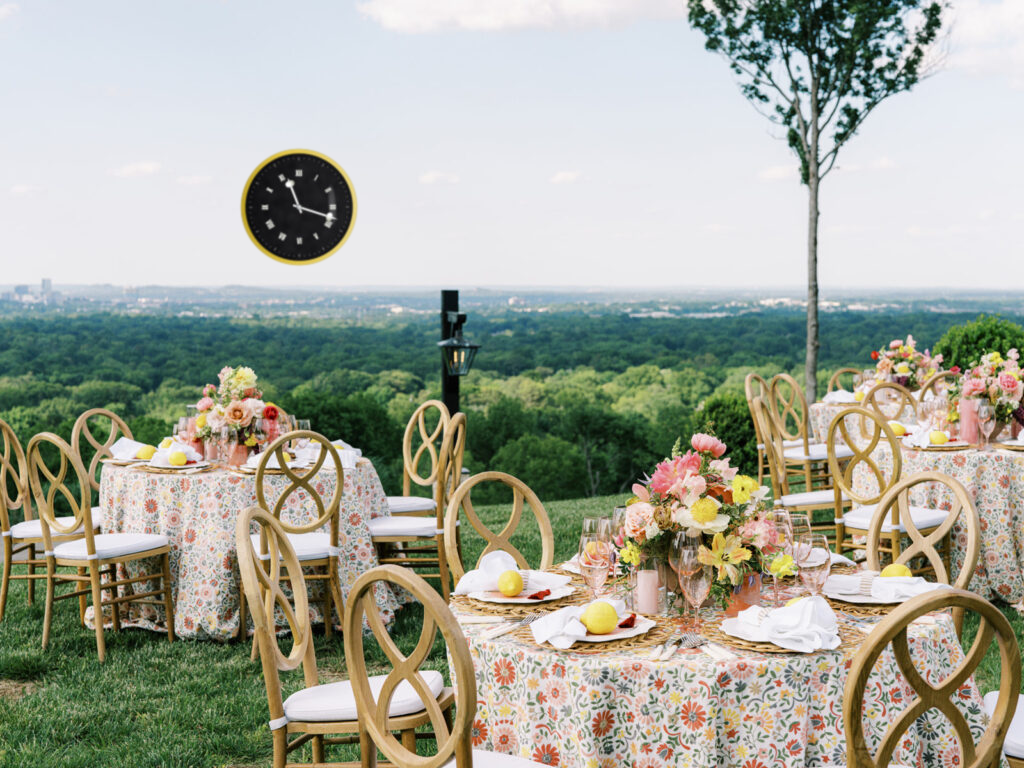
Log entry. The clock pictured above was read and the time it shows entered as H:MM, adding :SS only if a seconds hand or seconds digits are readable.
11:18
